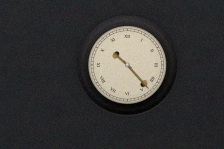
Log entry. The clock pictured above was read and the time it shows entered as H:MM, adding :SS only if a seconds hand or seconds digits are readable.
10:23
